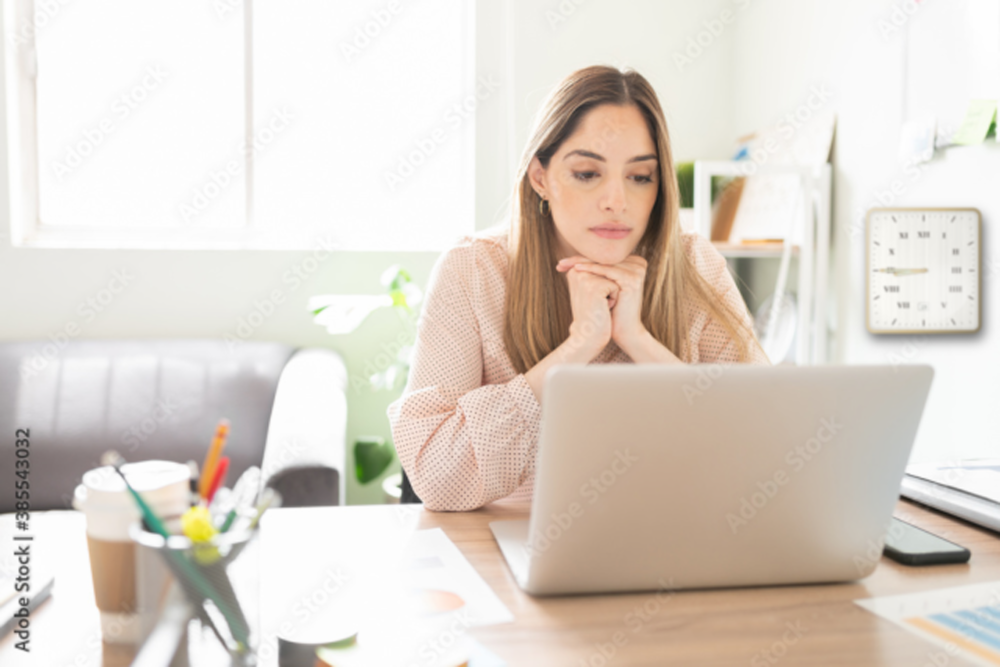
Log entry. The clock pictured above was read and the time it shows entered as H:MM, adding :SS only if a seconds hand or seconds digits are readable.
8:45
